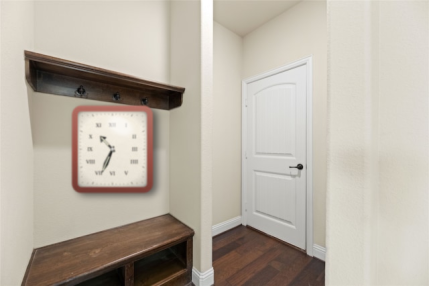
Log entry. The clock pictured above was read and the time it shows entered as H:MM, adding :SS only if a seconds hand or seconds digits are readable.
10:34
